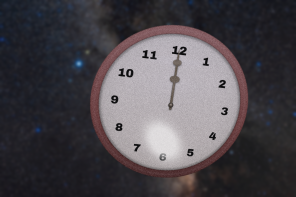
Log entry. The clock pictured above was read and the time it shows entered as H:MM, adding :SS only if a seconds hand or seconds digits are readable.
12:00
